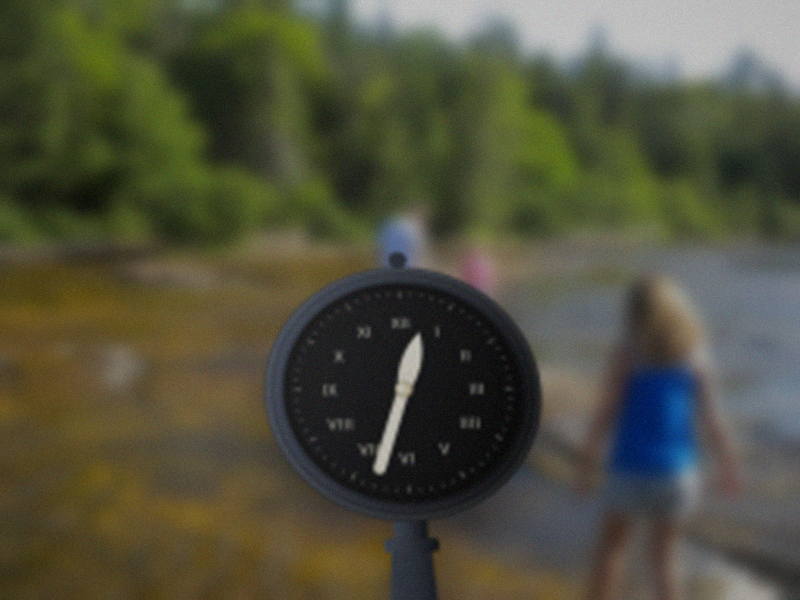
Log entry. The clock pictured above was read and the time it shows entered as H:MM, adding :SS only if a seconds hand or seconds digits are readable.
12:33
